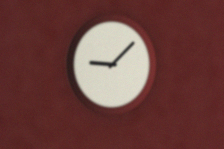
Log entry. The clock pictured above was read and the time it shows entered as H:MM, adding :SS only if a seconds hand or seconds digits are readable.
9:08
